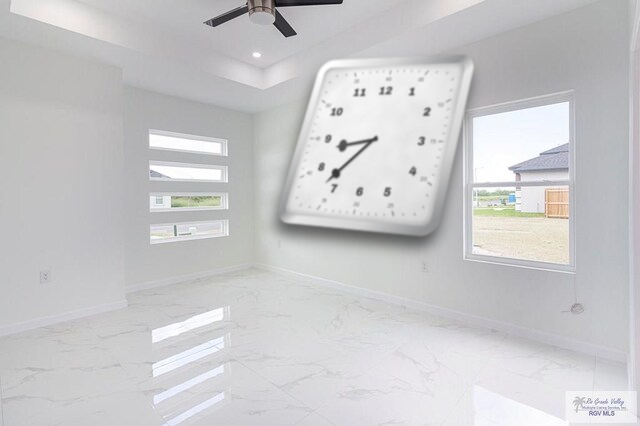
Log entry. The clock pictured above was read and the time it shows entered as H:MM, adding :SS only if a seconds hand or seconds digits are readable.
8:37
